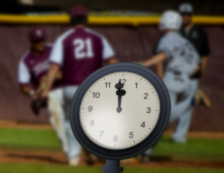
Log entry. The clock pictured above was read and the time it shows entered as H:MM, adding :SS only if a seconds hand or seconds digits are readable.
11:59
